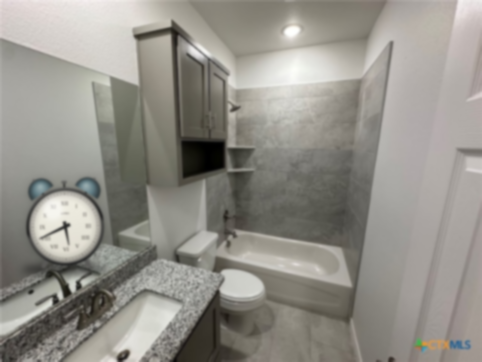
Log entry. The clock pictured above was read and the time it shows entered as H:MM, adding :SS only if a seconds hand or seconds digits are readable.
5:41
